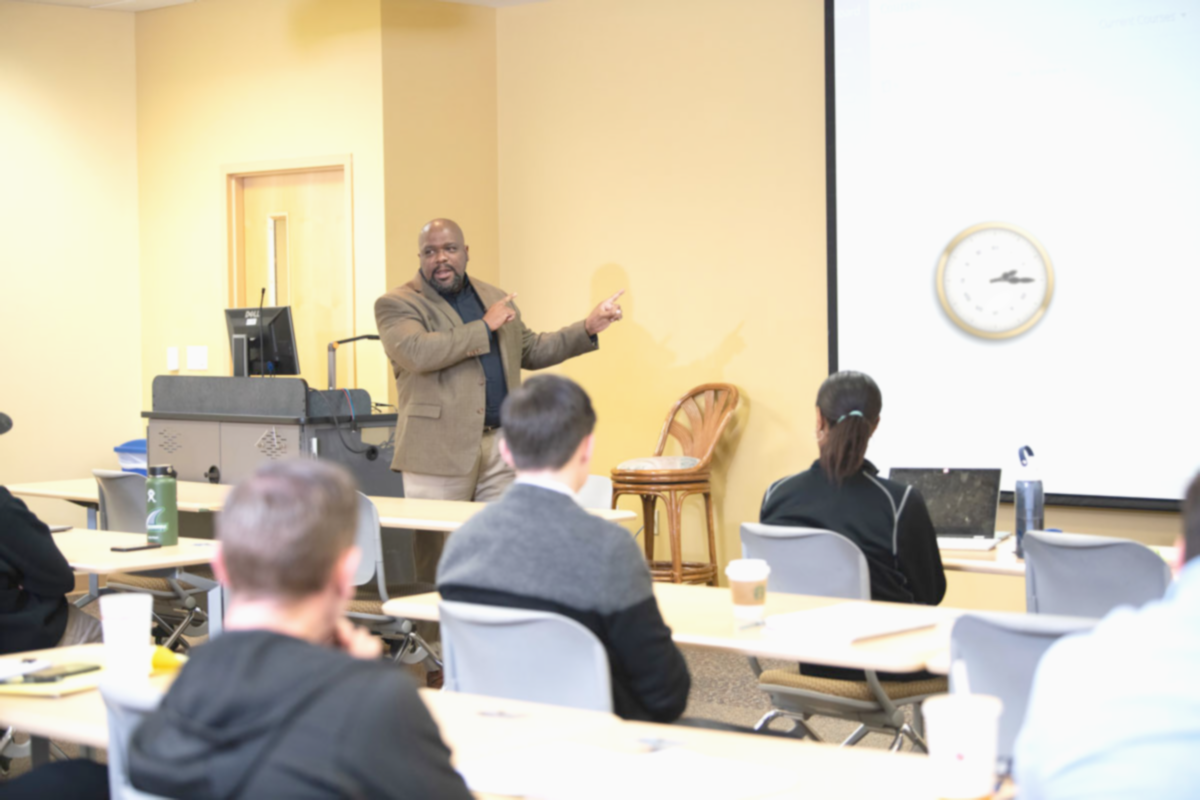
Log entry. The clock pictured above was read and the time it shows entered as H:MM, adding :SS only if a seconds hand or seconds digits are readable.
2:15
